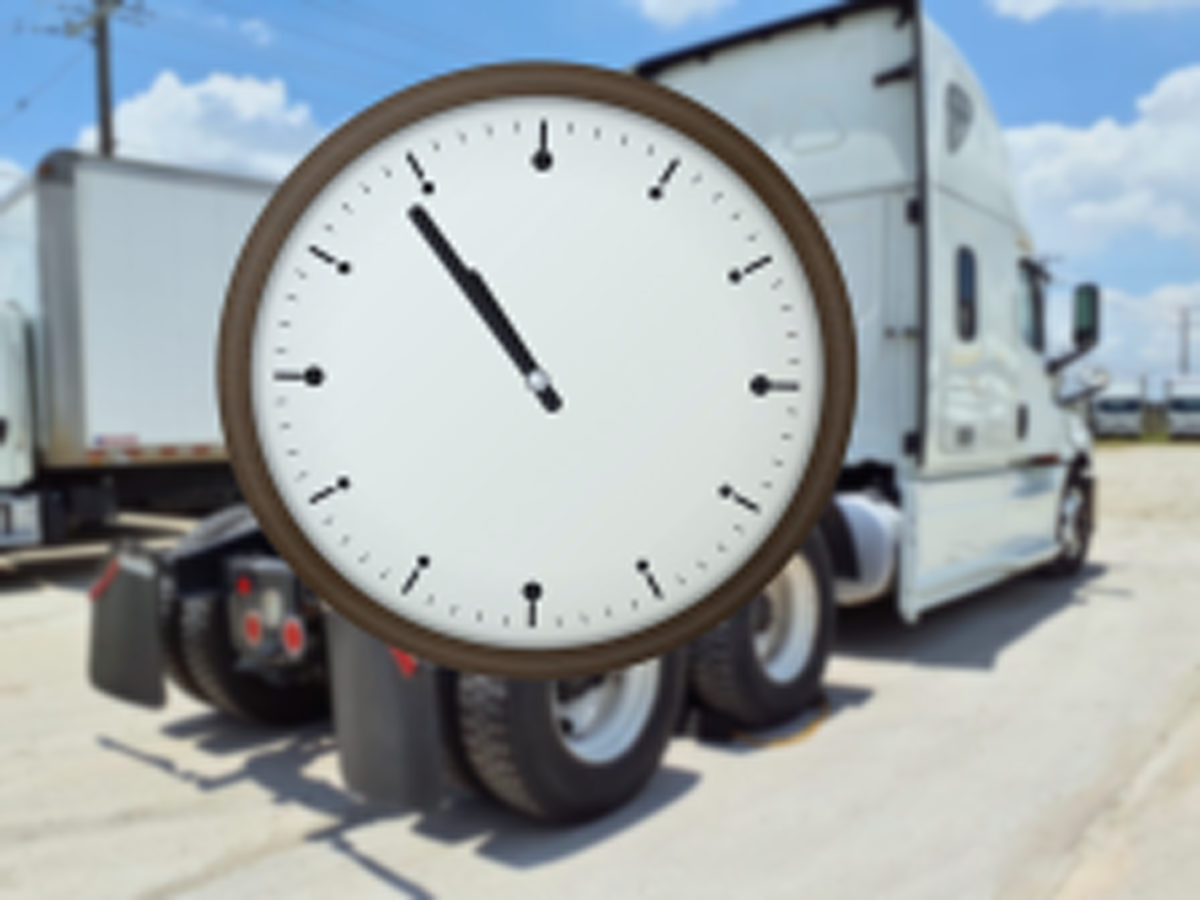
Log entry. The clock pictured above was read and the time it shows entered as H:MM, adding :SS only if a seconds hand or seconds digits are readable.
10:54
